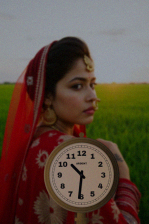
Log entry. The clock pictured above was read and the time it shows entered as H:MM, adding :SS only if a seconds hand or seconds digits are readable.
10:31
